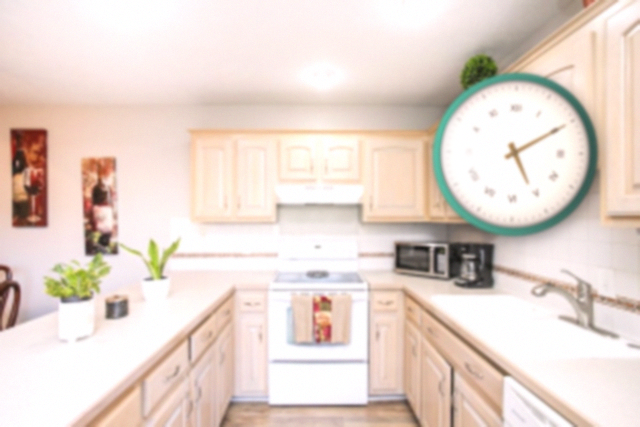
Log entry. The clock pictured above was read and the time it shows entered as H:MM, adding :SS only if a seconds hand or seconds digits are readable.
5:10
